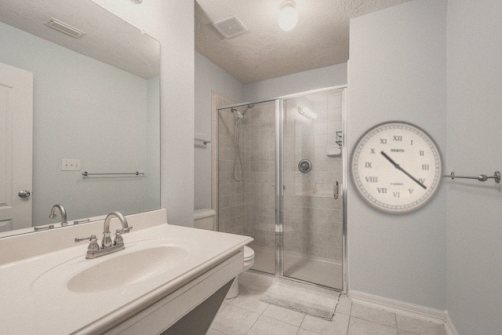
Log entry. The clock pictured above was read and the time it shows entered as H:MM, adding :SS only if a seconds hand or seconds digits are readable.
10:21
